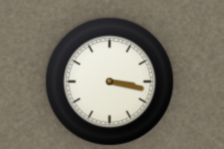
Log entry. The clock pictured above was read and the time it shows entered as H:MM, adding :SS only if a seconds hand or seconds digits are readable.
3:17
